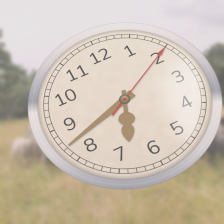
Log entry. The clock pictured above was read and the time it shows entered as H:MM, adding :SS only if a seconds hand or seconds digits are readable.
6:42:10
